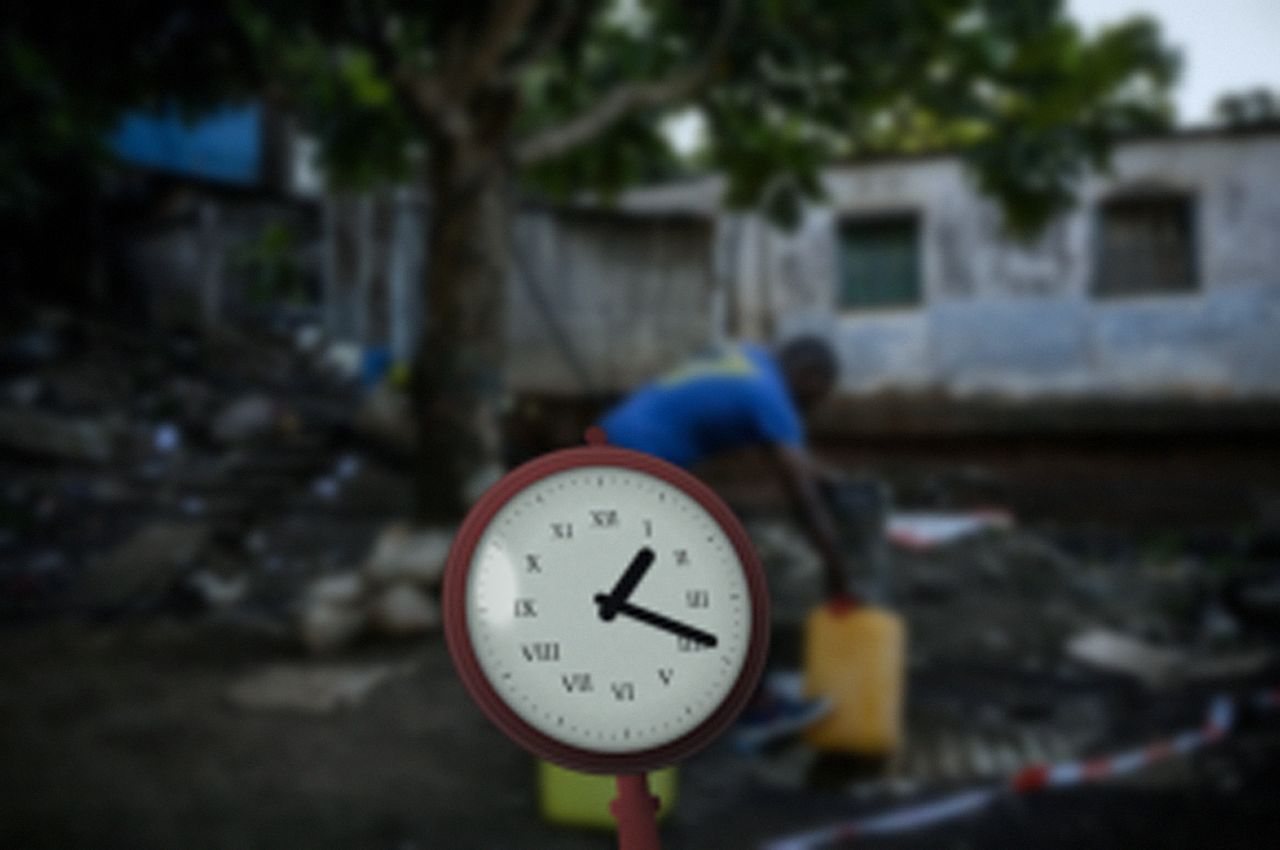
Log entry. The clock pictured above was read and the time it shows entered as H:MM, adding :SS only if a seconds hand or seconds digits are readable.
1:19
